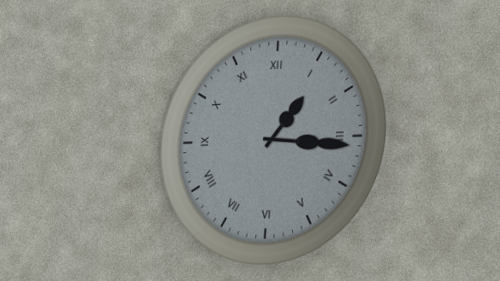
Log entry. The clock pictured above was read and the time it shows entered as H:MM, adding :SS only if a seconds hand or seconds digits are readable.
1:16
